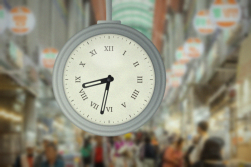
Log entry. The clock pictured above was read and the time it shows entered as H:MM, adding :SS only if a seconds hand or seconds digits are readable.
8:32
